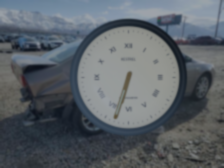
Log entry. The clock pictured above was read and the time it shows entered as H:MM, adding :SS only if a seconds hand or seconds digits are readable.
6:33
